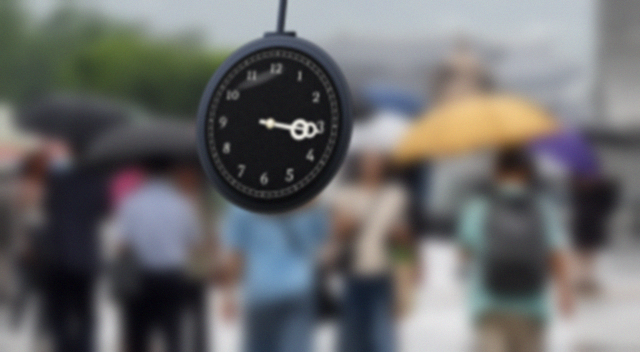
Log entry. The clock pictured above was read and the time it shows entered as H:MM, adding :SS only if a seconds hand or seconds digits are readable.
3:16
